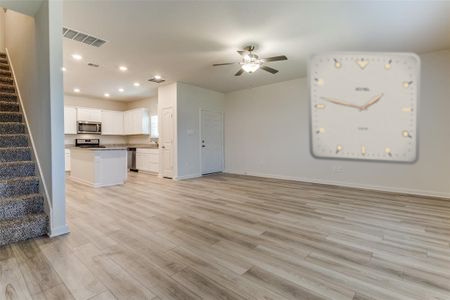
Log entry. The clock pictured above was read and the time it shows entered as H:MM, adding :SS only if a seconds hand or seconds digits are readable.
1:47
